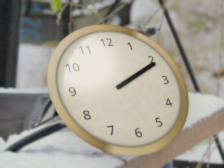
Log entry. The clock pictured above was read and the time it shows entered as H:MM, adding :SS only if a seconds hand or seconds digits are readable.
2:11
